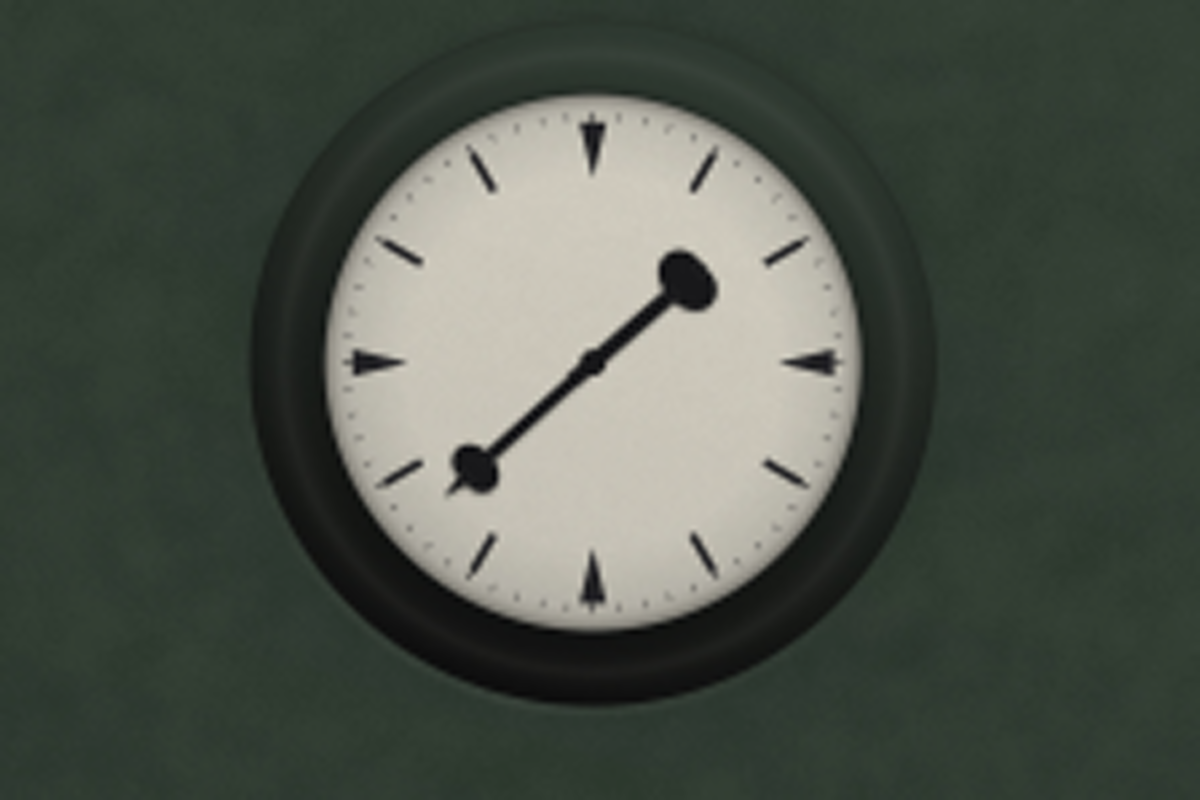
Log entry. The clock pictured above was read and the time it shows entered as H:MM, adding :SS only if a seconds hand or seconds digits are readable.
1:38
